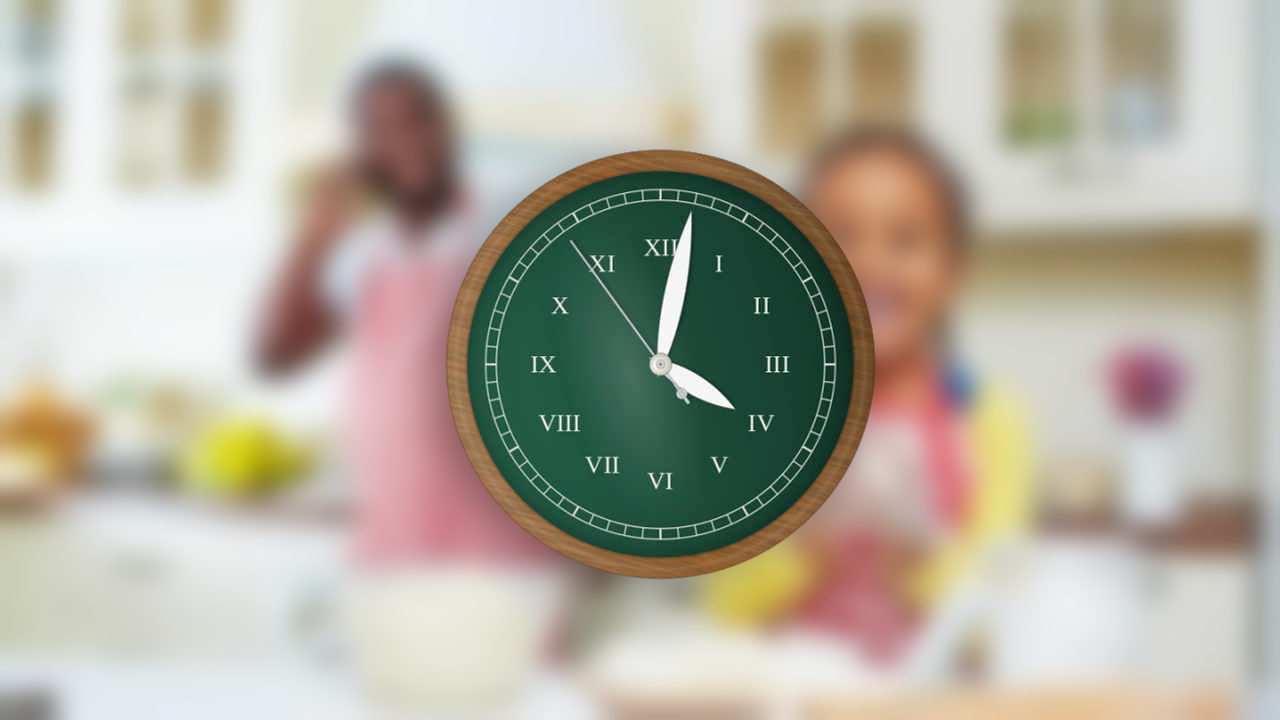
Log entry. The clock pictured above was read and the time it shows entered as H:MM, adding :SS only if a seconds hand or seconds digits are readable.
4:01:54
